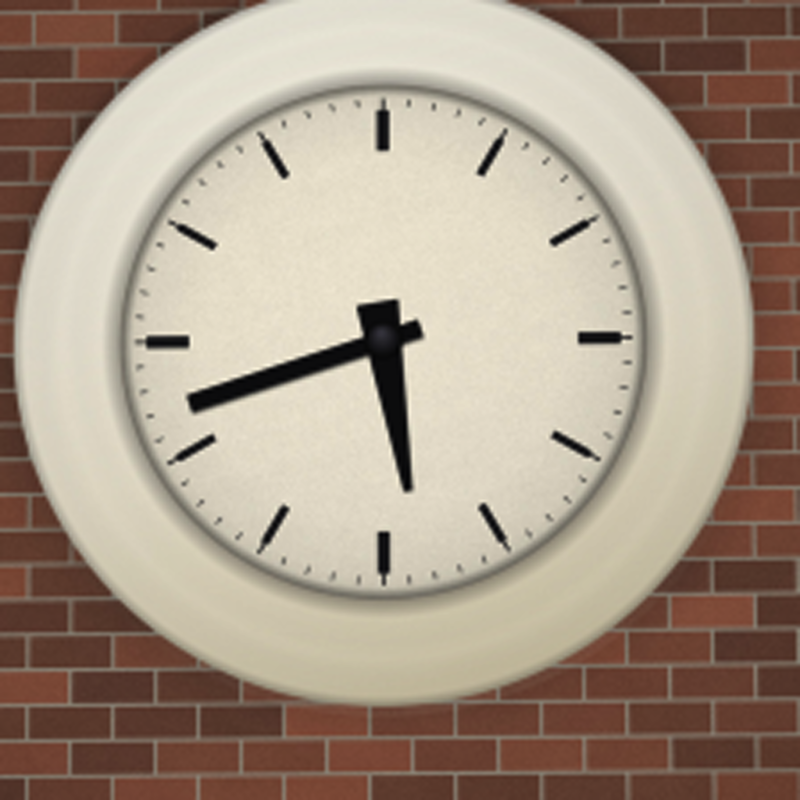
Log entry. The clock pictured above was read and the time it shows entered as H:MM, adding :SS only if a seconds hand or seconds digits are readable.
5:42
